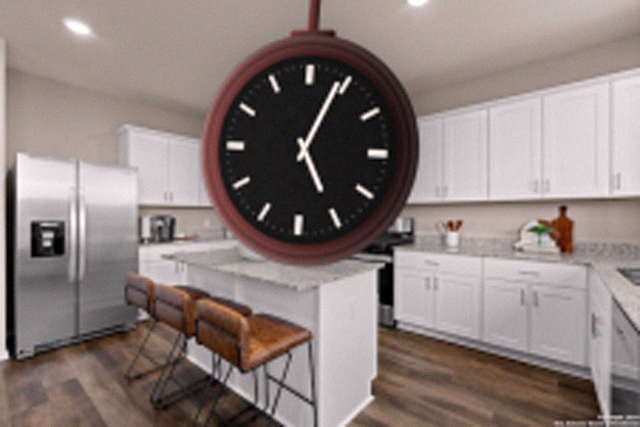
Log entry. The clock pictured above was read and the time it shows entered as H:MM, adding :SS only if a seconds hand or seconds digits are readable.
5:04
